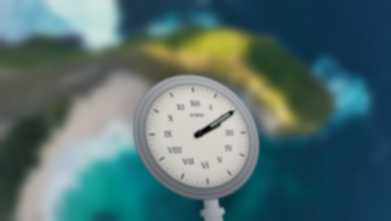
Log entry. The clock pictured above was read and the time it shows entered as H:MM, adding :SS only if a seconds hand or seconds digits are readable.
2:10
